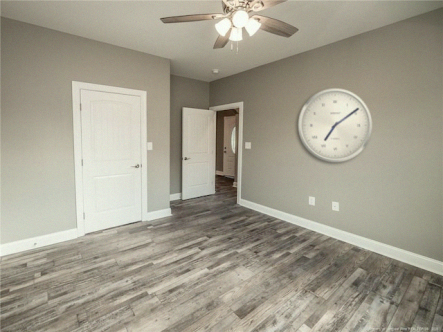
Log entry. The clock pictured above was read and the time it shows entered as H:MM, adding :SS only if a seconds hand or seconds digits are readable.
7:09
